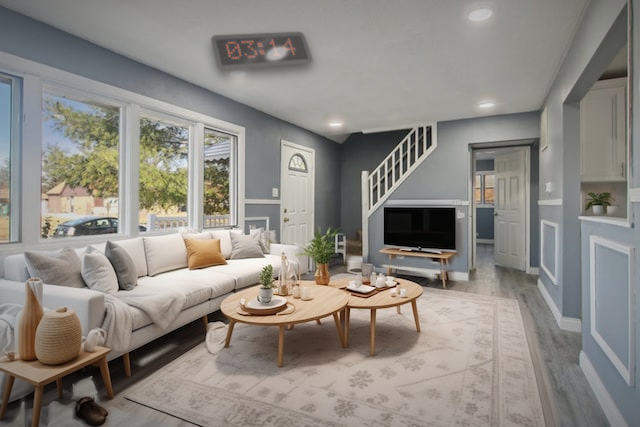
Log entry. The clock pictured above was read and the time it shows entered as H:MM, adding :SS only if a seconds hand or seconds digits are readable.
3:14
